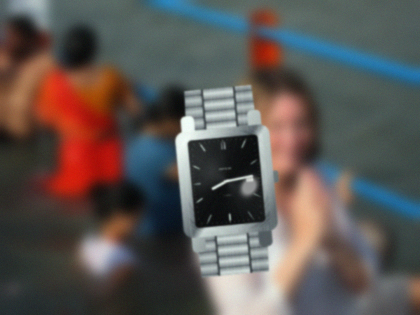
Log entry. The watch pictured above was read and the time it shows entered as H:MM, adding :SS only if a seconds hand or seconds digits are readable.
8:14
